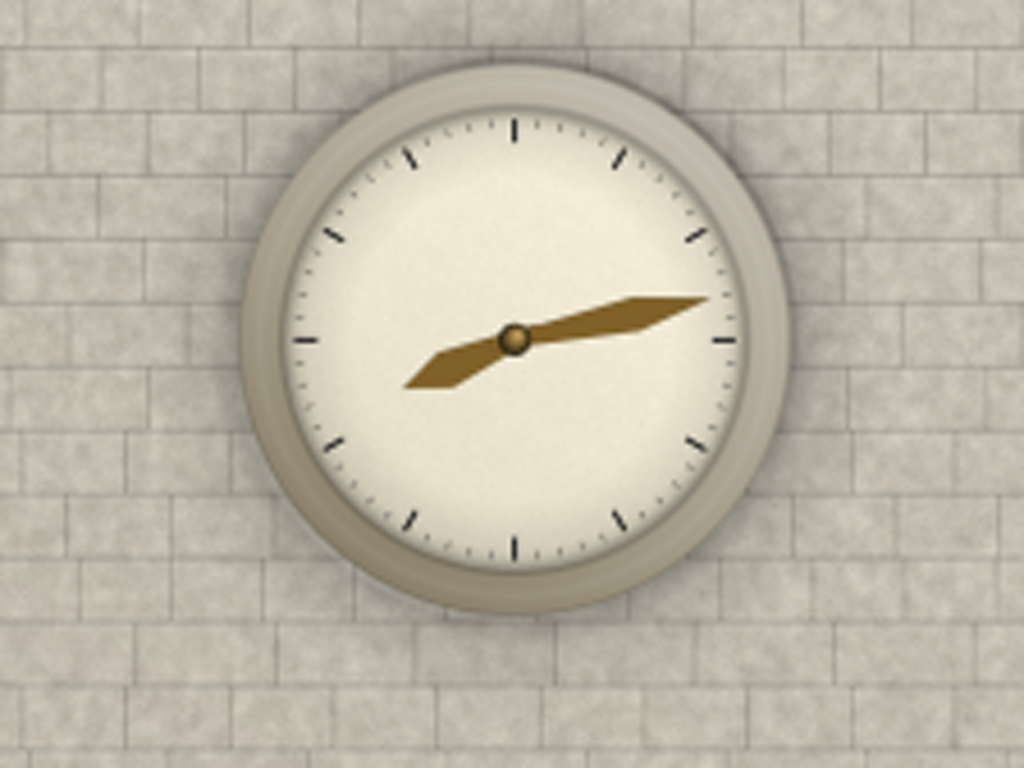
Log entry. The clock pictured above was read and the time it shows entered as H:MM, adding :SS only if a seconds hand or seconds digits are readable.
8:13
